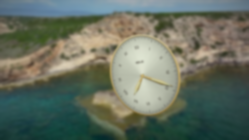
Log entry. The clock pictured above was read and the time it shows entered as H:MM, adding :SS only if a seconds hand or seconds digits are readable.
7:19
